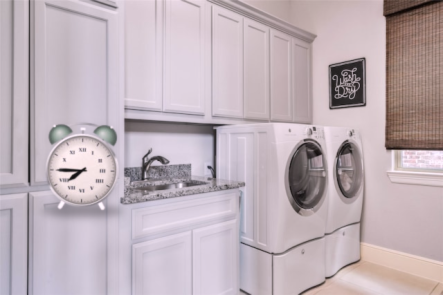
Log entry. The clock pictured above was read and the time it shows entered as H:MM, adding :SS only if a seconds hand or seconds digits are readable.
7:45
